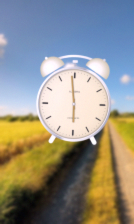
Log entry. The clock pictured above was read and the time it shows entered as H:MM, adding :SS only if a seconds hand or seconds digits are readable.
5:59
